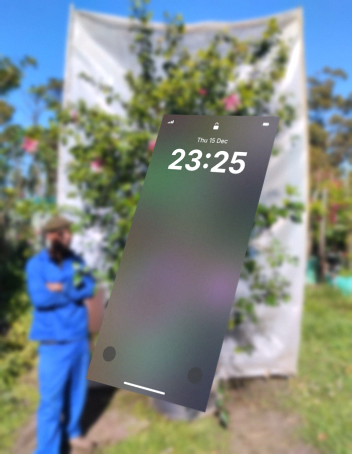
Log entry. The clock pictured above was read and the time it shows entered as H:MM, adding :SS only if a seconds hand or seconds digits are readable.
23:25
